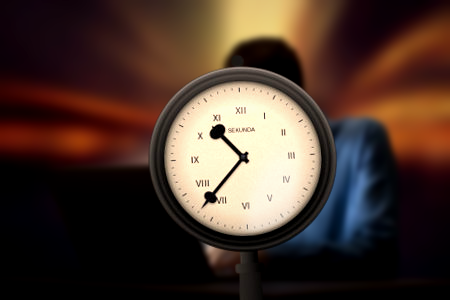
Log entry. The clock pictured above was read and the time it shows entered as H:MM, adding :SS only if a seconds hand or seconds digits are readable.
10:37
